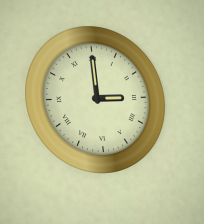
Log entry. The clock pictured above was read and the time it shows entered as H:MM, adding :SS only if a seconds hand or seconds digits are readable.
3:00
